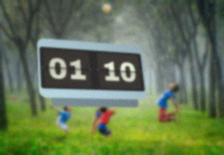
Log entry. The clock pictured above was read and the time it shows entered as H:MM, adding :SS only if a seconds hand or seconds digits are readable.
1:10
